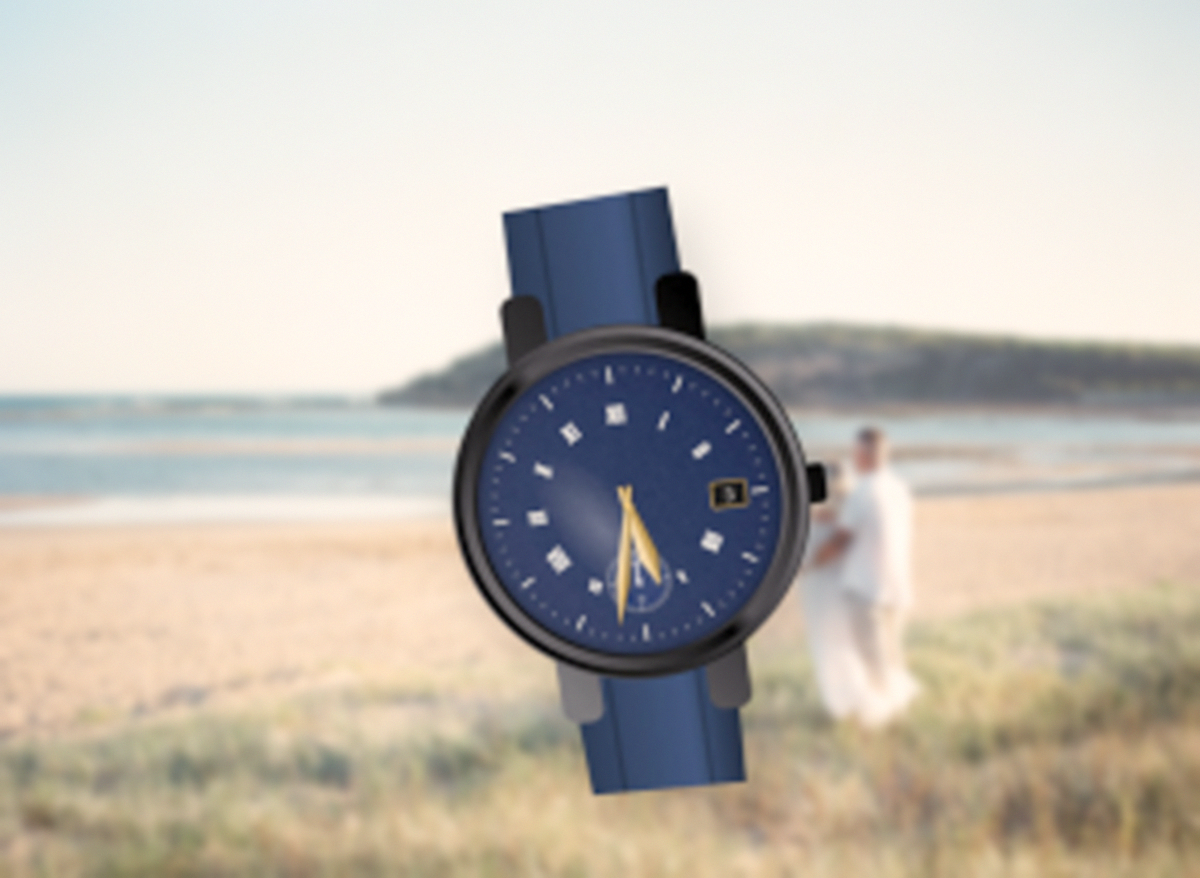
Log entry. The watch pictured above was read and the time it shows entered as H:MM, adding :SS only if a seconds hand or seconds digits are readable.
5:32
